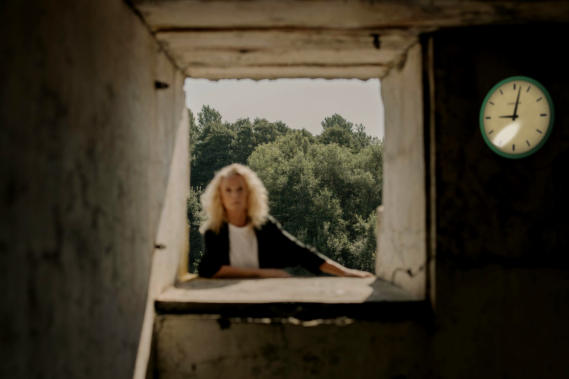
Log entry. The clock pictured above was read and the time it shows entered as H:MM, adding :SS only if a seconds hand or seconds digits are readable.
9:02
